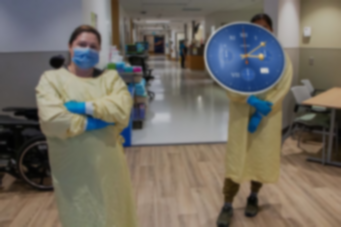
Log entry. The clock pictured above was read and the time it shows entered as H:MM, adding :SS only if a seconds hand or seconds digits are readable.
3:09
